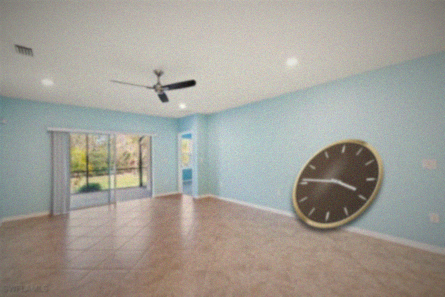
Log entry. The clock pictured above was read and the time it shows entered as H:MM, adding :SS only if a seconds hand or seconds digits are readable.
3:46
